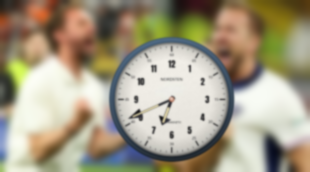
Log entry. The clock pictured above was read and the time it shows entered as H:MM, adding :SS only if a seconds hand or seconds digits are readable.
6:41
